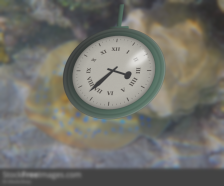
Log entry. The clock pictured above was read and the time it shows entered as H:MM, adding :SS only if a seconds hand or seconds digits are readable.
3:37
